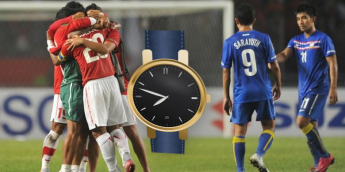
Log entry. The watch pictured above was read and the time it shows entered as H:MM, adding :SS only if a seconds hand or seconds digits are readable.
7:48
